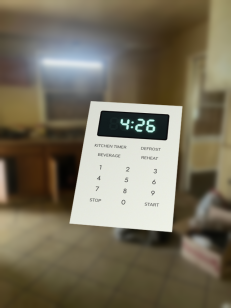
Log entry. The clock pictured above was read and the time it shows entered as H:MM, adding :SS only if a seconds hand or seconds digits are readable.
4:26
